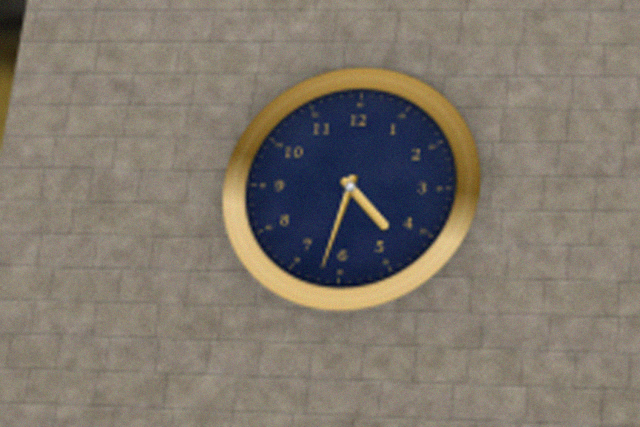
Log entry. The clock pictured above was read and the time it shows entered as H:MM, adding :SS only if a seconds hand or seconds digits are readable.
4:32
